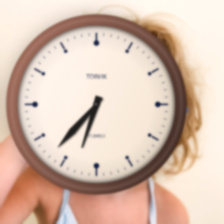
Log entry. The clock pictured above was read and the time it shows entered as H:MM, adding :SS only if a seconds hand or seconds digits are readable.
6:37
